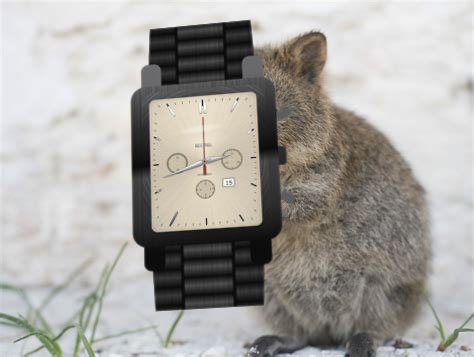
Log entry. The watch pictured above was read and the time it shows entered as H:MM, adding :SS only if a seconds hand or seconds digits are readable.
2:42
